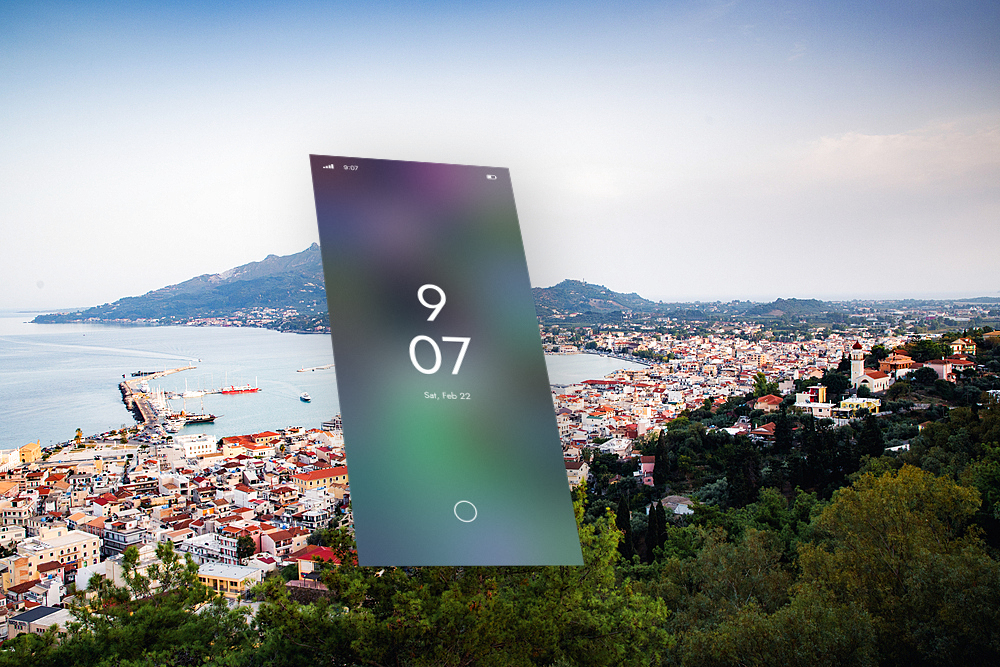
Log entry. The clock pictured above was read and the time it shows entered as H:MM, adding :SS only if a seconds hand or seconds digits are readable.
9:07
